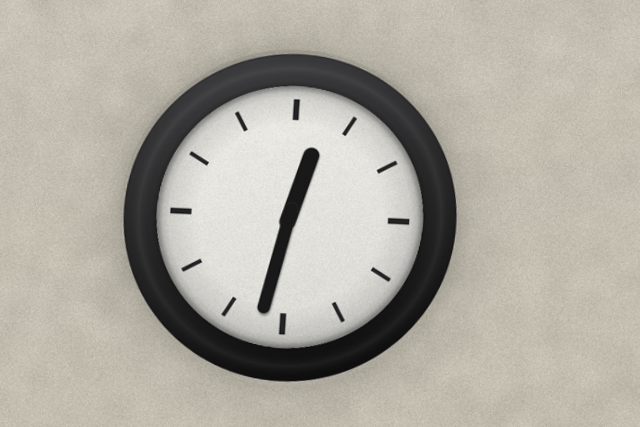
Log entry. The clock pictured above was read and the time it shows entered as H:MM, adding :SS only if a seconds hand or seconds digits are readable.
12:32
